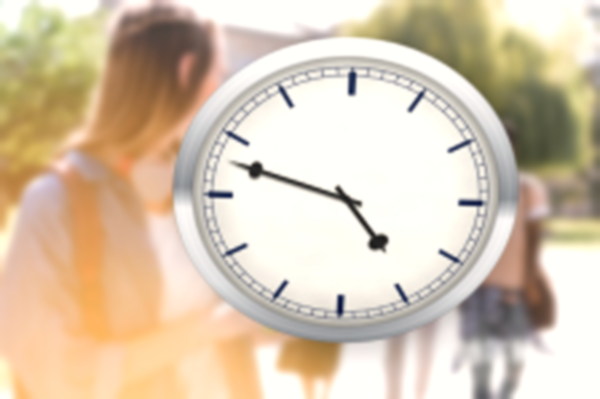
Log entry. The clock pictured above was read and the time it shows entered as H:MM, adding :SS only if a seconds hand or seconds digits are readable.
4:48
